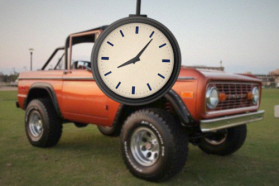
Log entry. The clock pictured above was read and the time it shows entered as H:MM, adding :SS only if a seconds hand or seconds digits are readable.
8:06
